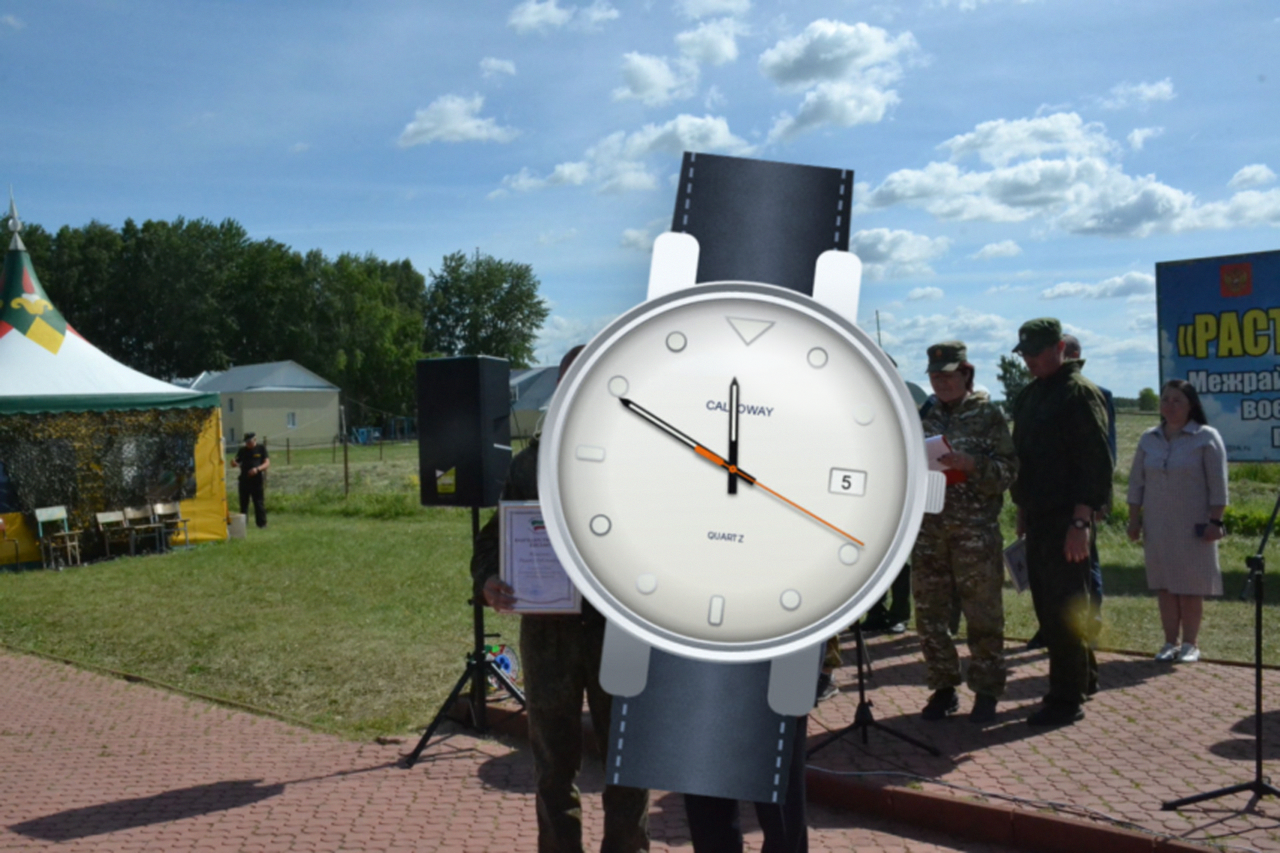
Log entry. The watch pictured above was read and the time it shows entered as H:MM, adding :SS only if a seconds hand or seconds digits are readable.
11:49:19
